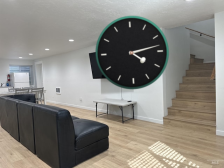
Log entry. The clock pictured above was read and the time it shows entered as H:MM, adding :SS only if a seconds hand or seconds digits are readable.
4:13
